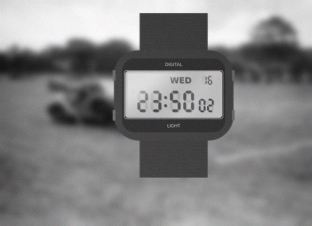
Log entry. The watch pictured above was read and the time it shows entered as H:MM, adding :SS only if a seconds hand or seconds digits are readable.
23:50:02
